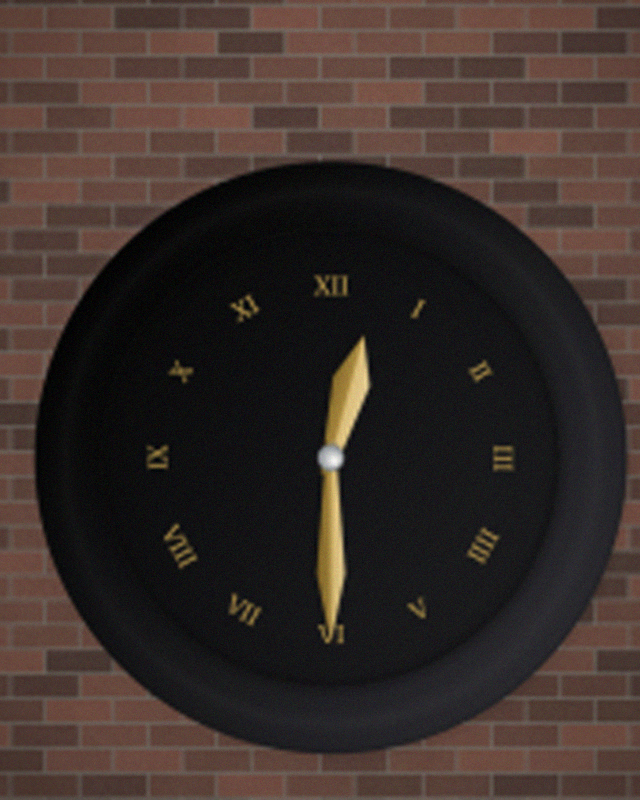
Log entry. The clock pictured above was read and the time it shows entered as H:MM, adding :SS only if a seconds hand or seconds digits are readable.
12:30
